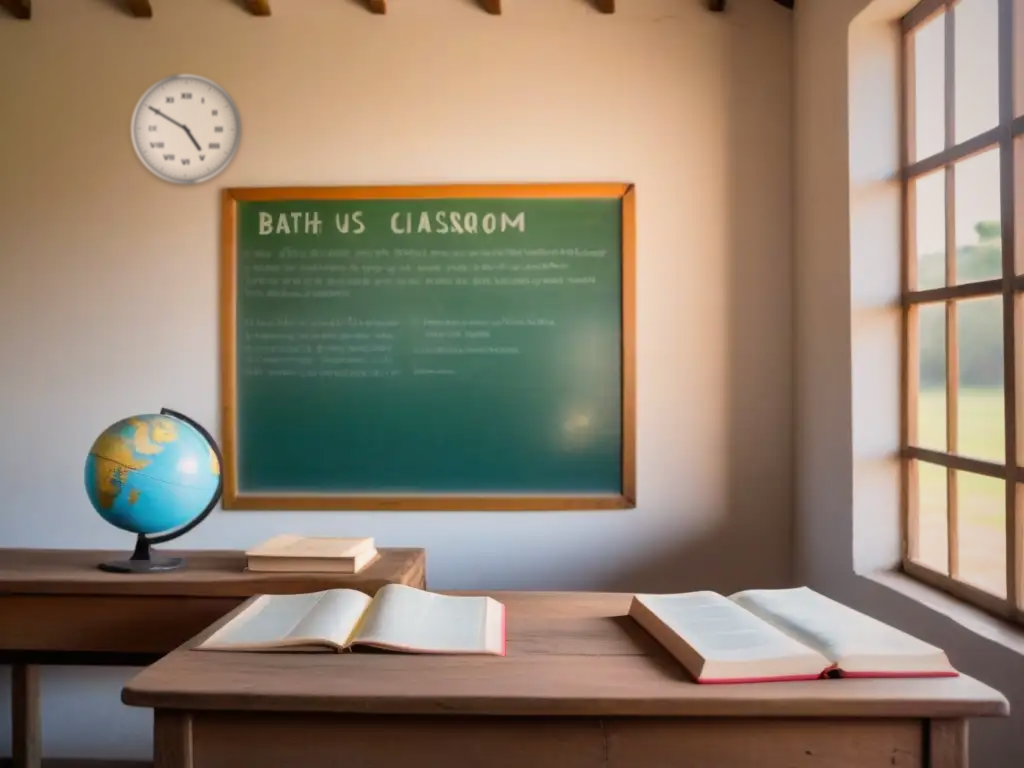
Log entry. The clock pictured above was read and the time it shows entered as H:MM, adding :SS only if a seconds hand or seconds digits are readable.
4:50
